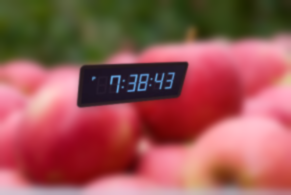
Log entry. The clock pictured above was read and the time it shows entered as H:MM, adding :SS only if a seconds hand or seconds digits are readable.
7:38:43
